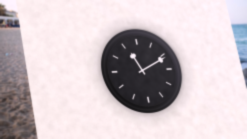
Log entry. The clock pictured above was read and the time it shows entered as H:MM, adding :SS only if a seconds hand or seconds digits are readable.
11:11
